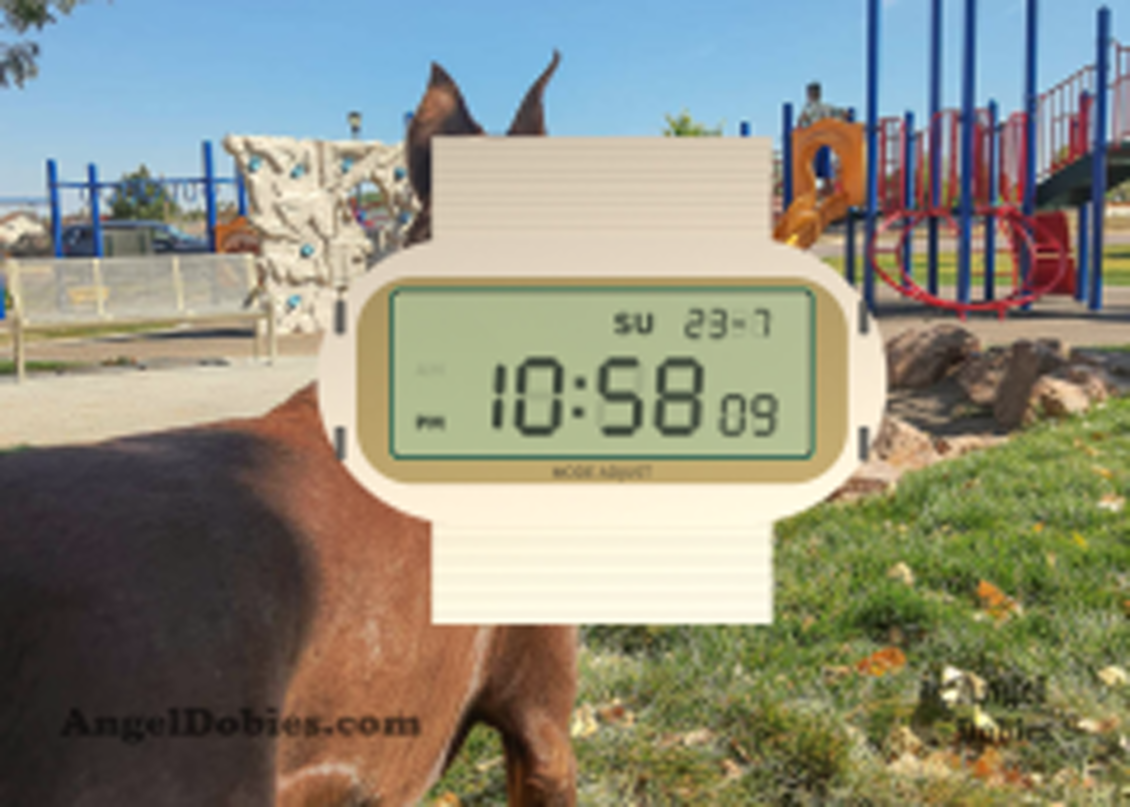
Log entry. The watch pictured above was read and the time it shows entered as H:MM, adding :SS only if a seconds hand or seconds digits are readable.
10:58:09
